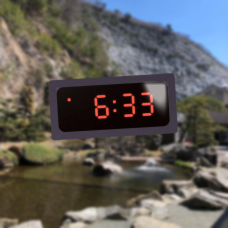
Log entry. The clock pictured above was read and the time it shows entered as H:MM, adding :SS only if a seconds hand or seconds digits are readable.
6:33
